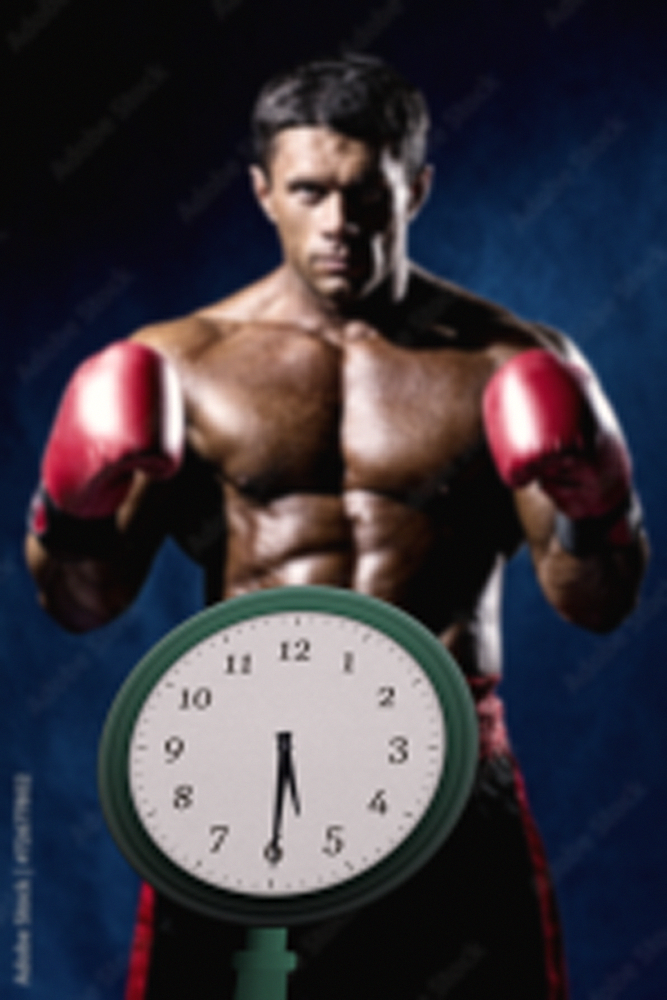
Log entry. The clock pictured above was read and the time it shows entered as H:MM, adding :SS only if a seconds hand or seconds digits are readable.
5:30
